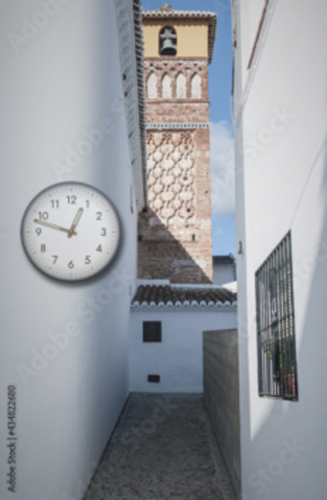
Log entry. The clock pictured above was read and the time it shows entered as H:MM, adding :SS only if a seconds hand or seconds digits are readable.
12:48
